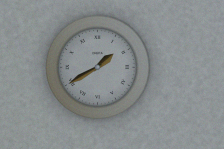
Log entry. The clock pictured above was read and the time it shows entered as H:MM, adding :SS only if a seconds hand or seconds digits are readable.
1:40
